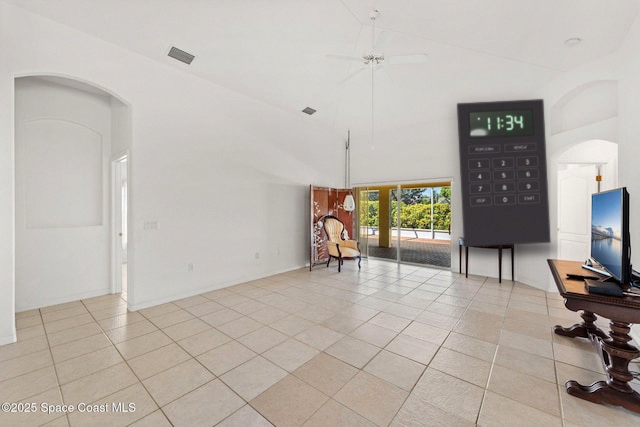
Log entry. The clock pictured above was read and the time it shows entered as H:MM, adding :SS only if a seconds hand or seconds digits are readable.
11:34
